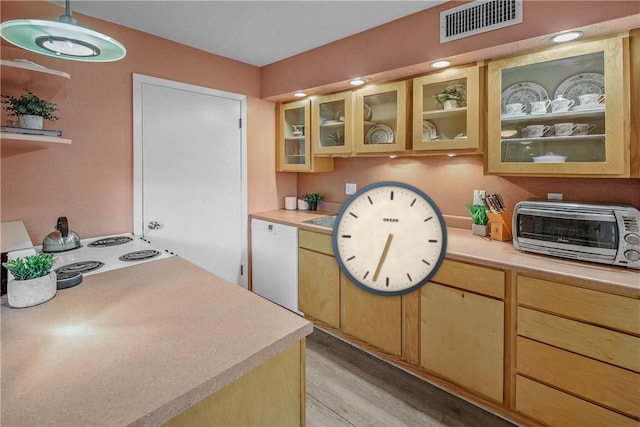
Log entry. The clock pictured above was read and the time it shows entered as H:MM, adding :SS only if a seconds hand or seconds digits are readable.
6:33
